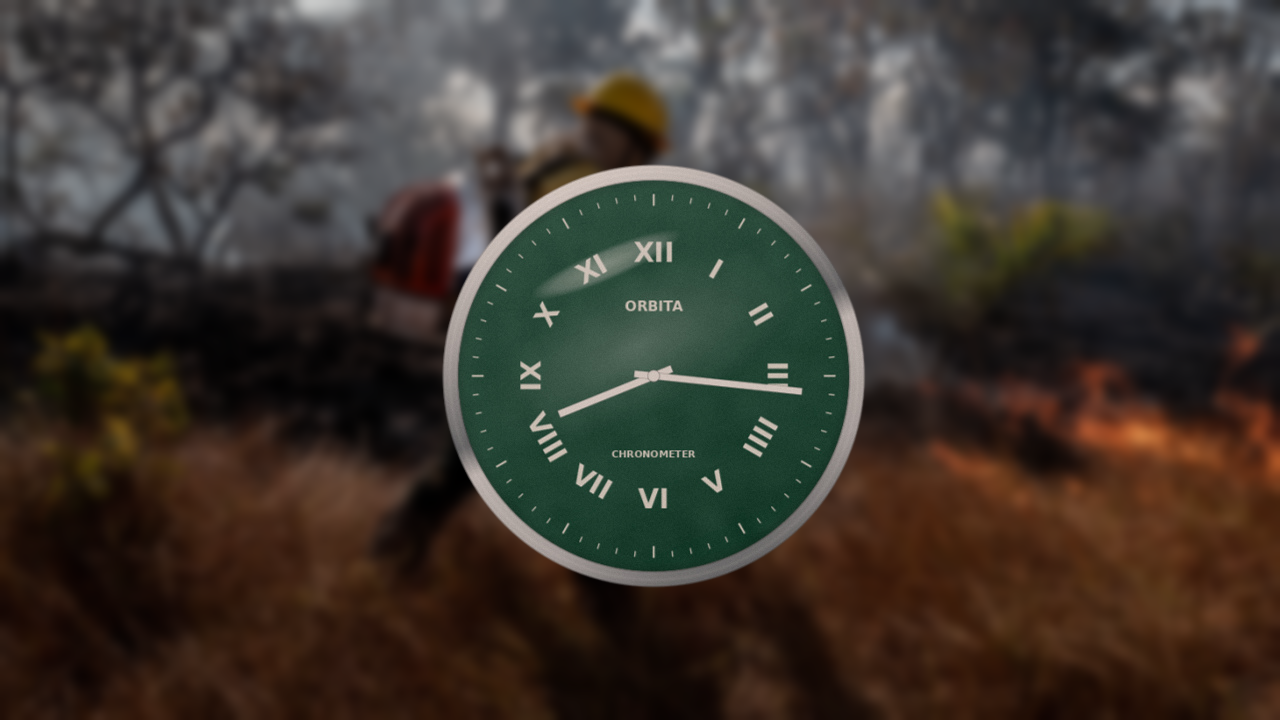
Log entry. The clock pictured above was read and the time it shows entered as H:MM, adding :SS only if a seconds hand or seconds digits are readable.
8:16
